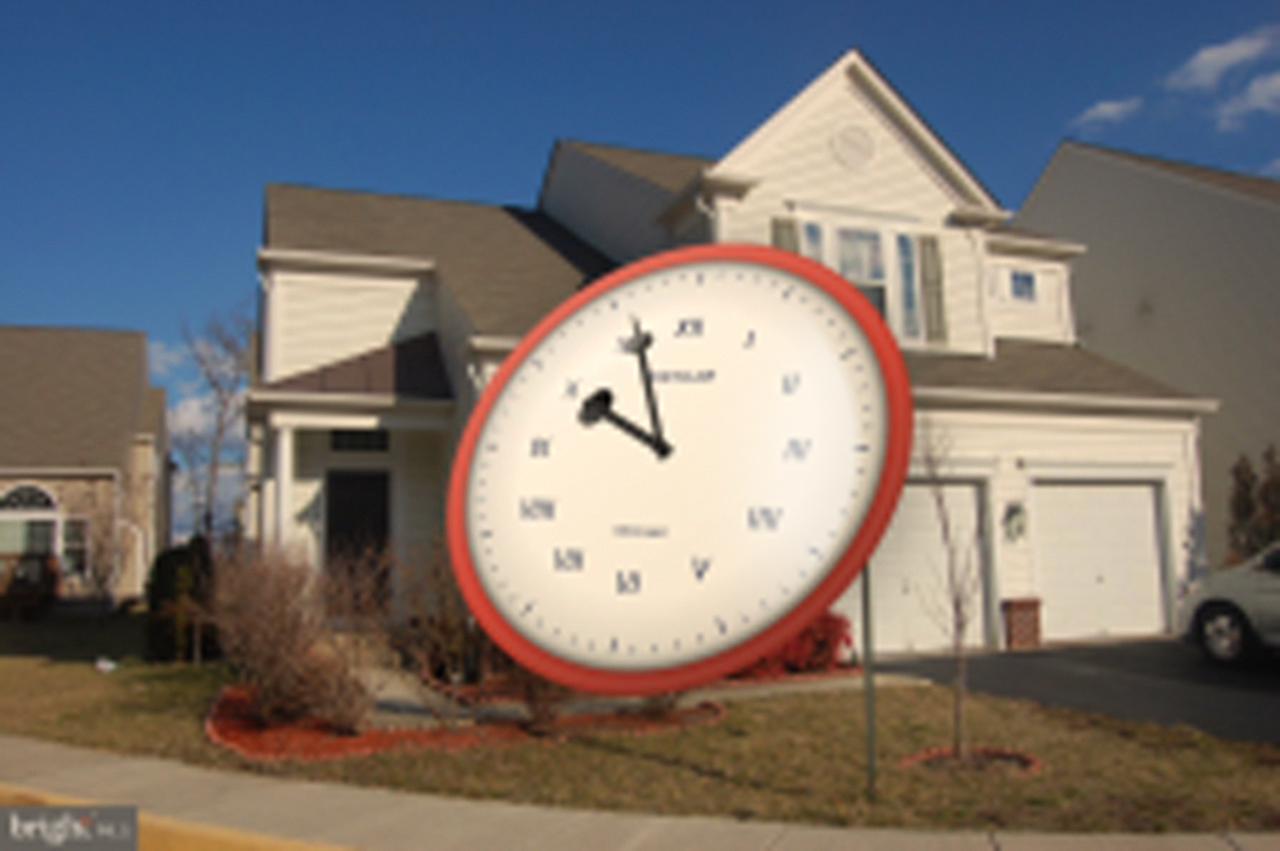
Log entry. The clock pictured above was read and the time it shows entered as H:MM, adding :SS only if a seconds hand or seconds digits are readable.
9:56
